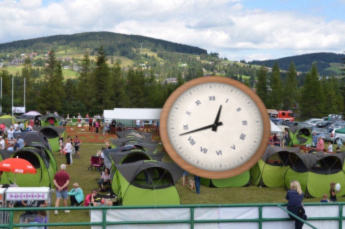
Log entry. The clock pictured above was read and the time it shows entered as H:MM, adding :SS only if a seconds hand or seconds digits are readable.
12:43
